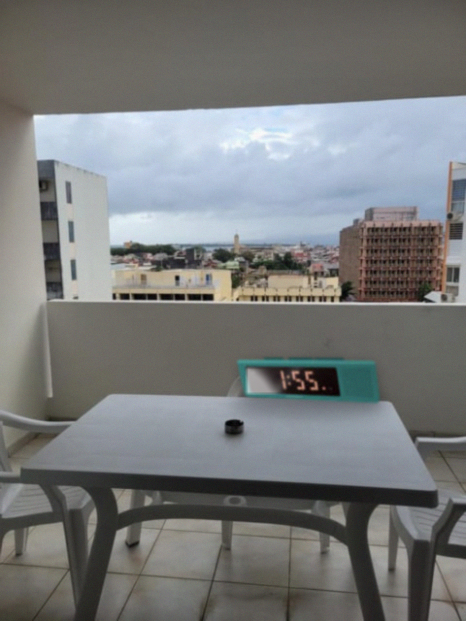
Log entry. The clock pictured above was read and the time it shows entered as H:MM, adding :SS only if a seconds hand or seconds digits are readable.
1:55
